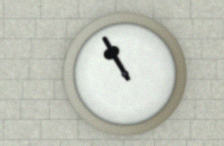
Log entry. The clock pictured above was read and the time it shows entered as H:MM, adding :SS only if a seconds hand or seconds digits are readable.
10:55
